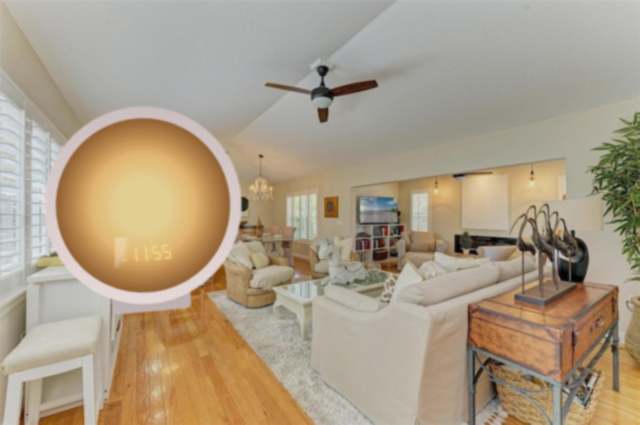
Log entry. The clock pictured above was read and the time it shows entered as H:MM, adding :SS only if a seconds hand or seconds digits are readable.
11:55
